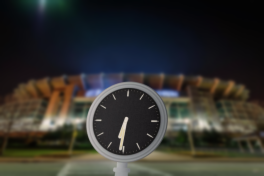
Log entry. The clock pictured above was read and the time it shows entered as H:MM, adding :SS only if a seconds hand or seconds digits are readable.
6:31
